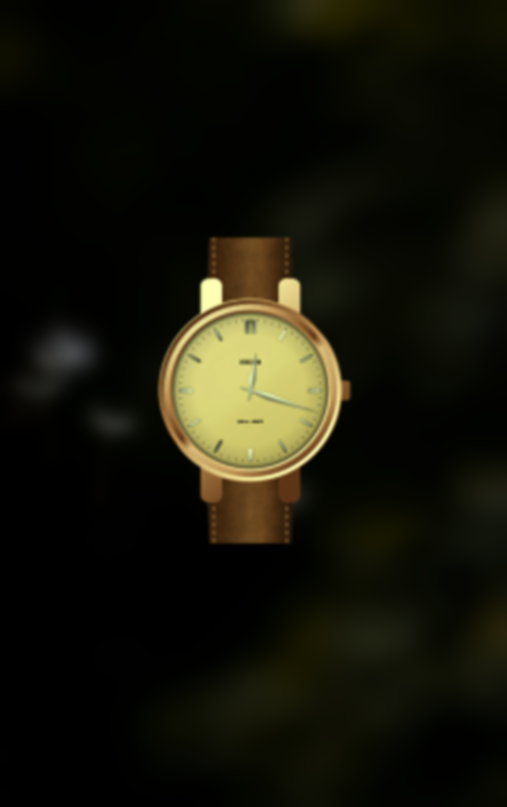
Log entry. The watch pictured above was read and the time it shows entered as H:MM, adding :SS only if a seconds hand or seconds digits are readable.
12:18
